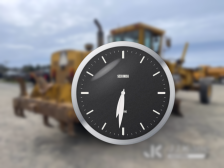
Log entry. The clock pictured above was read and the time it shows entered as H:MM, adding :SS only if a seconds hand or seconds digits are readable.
6:31
